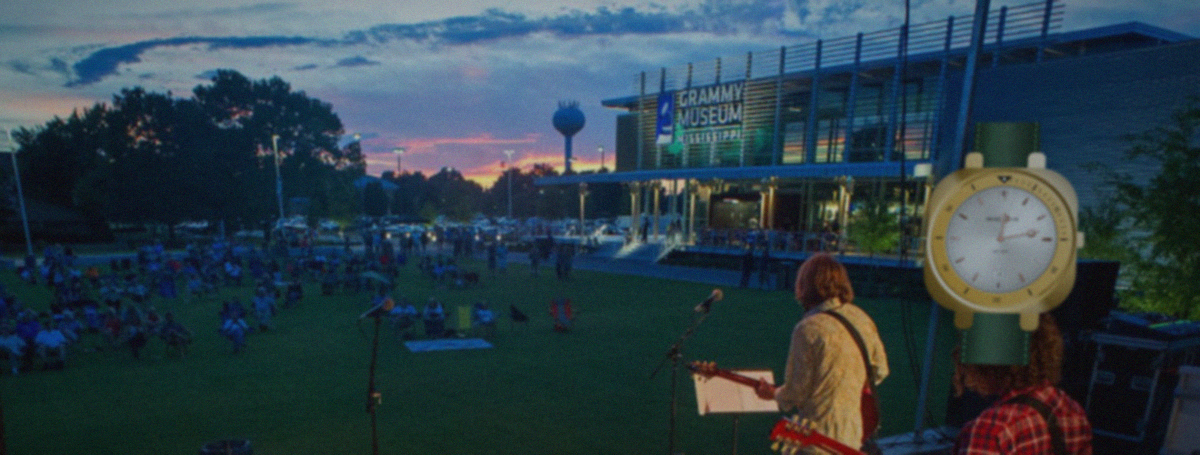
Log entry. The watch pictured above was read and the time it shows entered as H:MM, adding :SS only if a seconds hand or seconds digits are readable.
12:13
